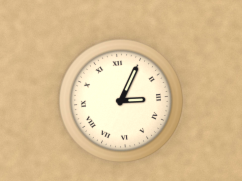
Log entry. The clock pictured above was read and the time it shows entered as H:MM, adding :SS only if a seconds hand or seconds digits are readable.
3:05
